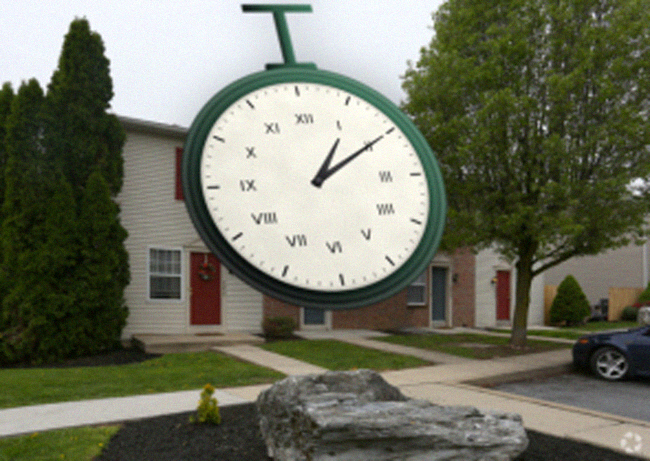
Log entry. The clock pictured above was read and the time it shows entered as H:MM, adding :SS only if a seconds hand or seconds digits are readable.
1:10
